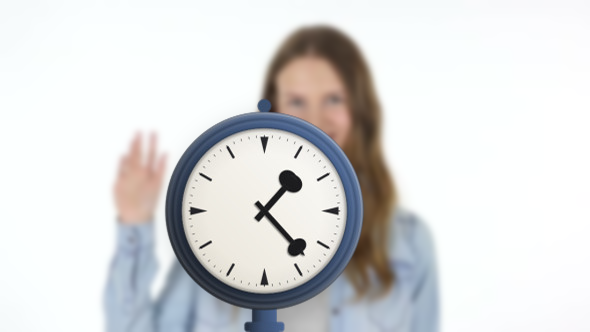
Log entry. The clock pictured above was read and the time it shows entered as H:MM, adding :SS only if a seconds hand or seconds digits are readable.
1:23
